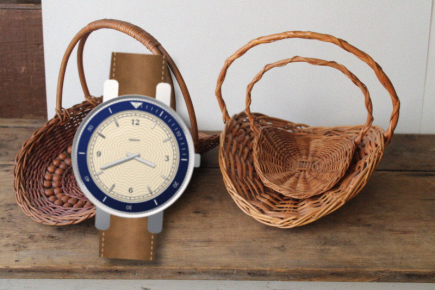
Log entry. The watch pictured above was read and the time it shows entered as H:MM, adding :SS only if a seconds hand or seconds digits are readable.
3:41
